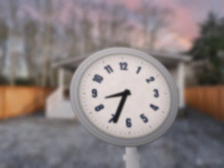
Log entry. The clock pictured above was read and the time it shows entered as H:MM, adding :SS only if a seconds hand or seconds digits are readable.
8:34
